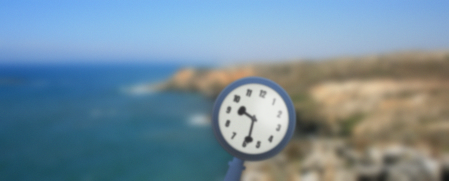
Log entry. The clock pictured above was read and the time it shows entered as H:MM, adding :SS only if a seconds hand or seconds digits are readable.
9:29
